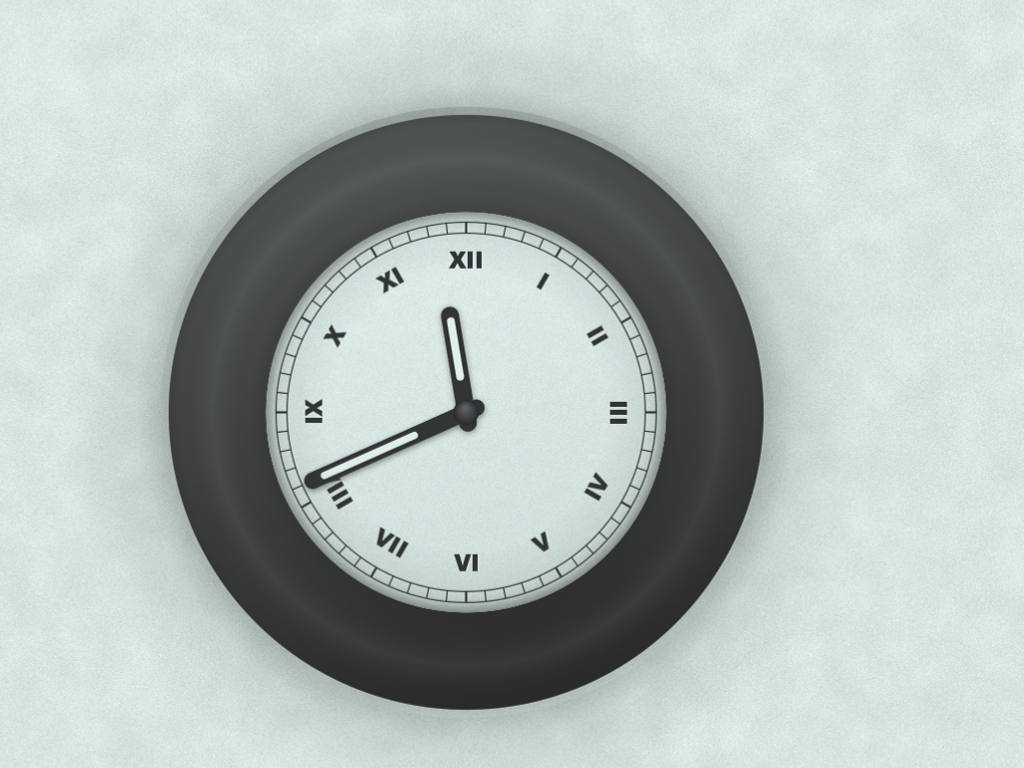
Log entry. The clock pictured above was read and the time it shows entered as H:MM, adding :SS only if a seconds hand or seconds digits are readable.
11:41
